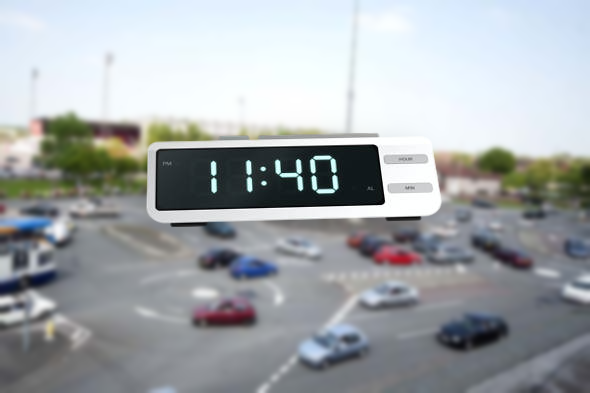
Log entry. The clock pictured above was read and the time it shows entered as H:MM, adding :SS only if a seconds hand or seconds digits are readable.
11:40
